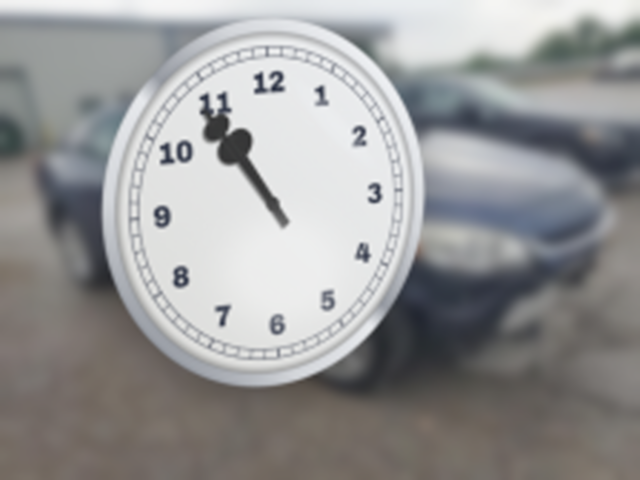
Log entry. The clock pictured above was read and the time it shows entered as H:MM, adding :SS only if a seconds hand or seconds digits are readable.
10:54
